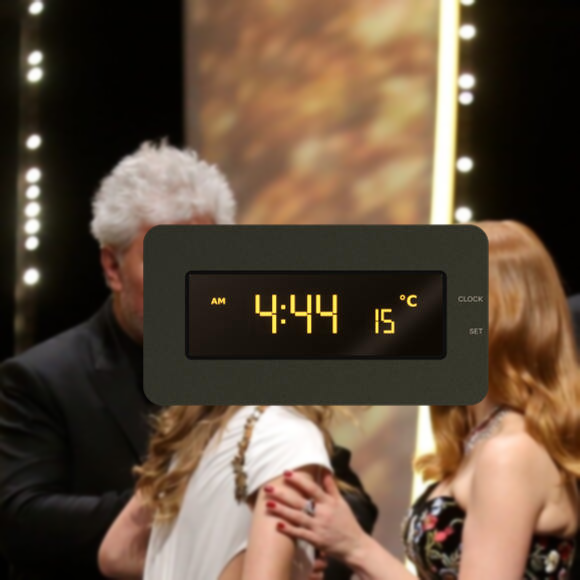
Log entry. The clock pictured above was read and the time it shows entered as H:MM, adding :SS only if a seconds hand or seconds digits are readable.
4:44
